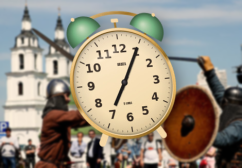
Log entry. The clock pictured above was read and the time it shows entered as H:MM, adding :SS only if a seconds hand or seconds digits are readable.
7:05
